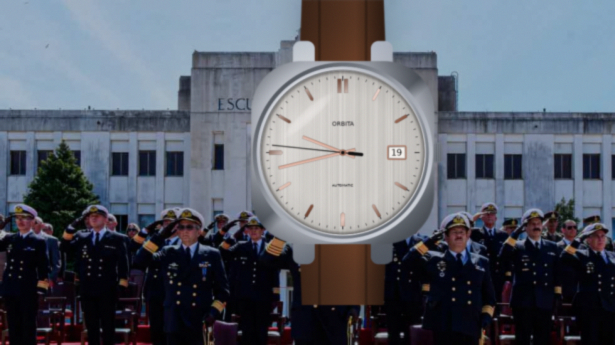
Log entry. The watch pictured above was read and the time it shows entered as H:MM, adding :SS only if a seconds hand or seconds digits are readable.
9:42:46
